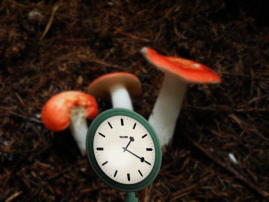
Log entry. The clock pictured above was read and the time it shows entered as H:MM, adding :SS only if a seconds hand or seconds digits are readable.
1:20
